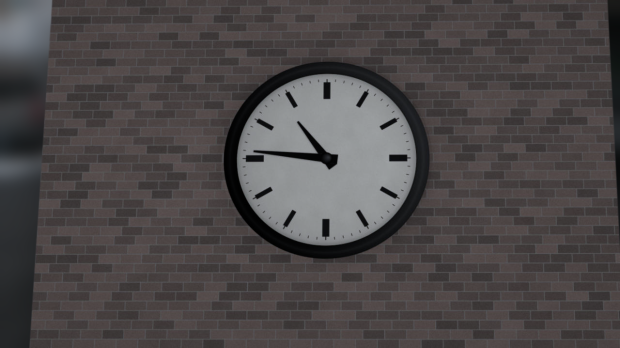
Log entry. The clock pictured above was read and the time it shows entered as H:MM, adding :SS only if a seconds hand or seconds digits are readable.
10:46
